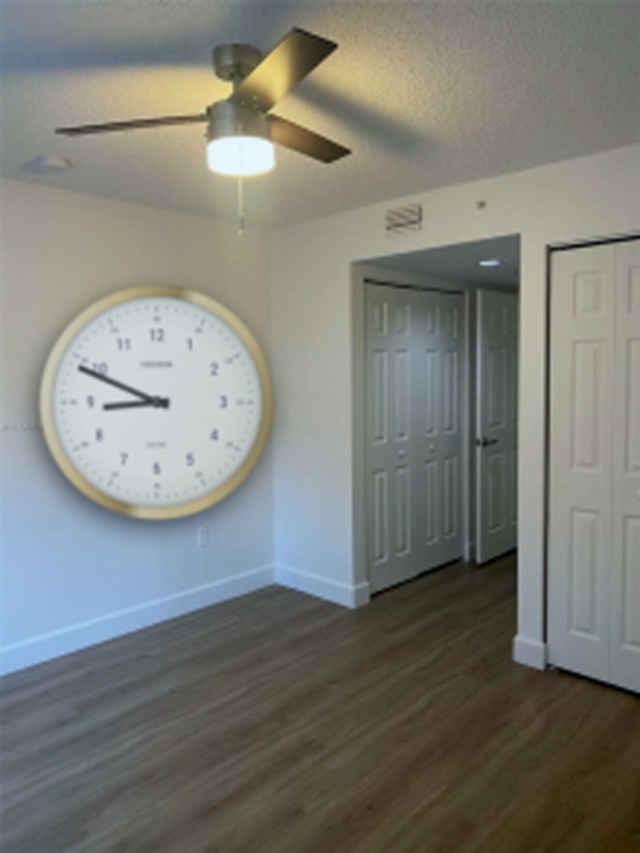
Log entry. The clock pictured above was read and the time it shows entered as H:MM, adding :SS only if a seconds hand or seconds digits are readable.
8:49
